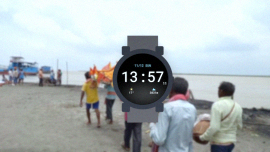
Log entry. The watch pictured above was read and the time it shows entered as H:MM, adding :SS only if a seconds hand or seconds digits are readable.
13:57
